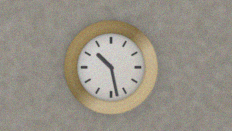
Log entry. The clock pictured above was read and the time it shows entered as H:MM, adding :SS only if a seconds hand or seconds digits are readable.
10:28
